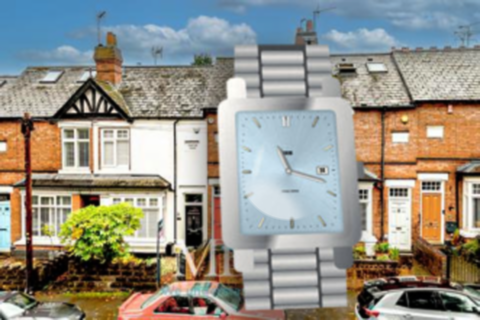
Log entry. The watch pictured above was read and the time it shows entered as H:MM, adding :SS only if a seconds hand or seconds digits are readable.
11:18
